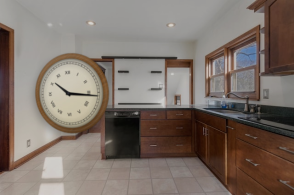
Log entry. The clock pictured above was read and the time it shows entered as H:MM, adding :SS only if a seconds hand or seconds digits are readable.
10:16
